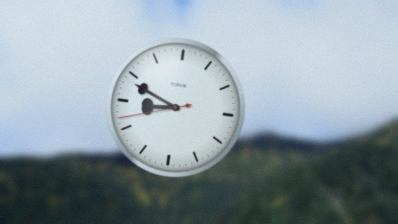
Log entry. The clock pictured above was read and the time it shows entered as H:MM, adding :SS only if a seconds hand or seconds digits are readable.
8:48:42
